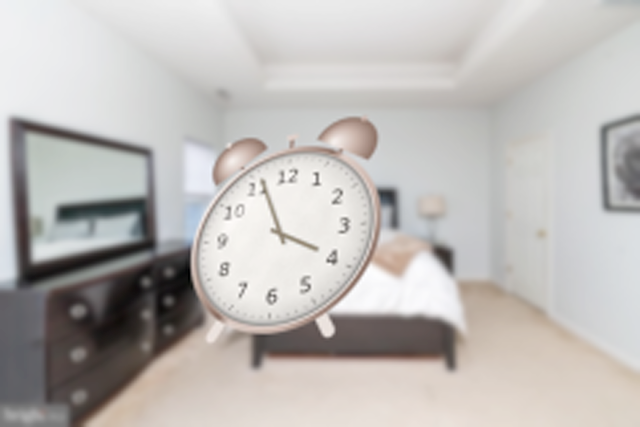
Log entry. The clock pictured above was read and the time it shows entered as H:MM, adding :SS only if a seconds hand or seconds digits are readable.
3:56
